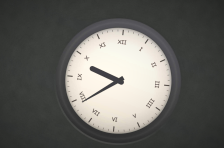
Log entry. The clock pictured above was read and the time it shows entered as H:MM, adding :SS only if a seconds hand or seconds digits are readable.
9:39
